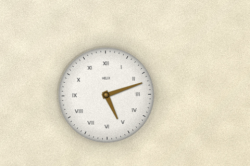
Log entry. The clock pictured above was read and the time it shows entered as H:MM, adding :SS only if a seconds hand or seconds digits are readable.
5:12
